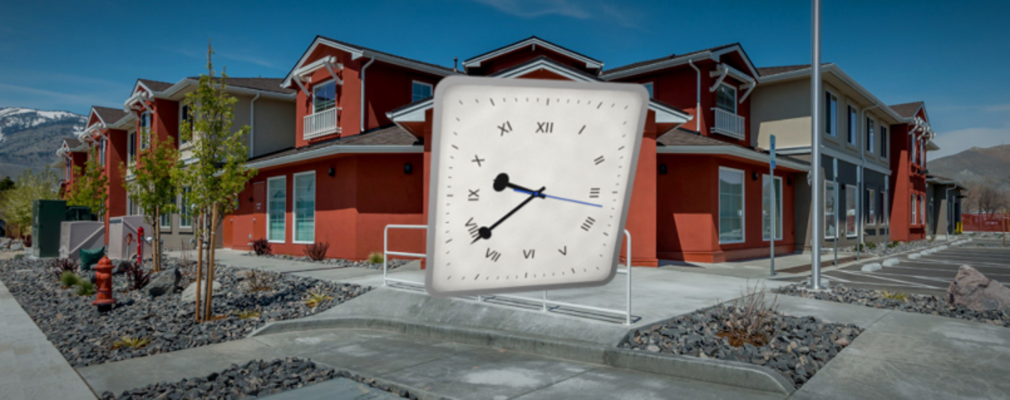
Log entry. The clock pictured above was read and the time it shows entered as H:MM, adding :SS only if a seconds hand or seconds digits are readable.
9:38:17
